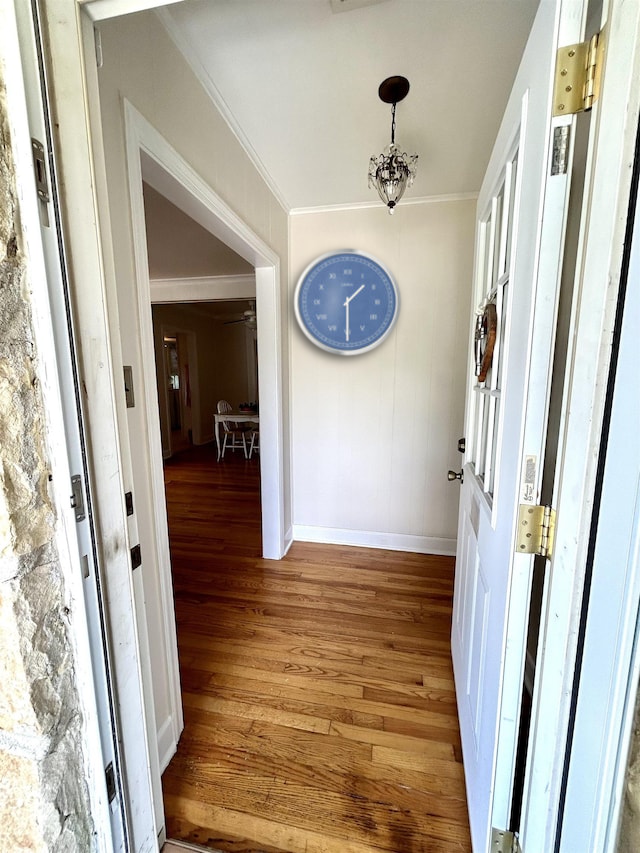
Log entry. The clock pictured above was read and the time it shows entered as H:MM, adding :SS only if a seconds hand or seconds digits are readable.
1:30
